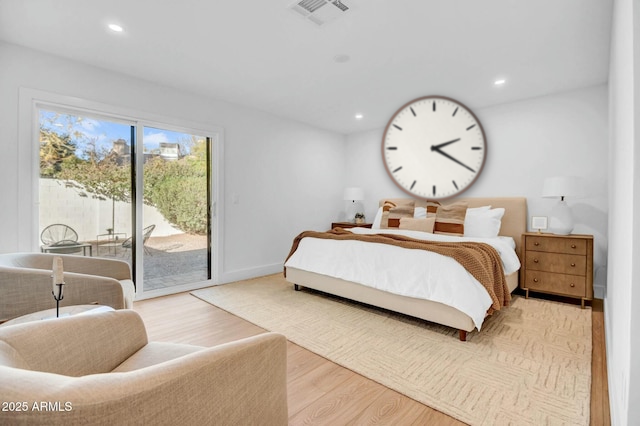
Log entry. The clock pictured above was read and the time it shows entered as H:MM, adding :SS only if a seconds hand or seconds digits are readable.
2:20
